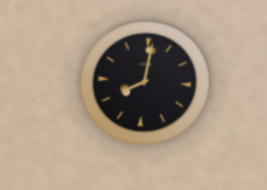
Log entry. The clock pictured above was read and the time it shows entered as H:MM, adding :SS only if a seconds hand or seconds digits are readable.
8:01
